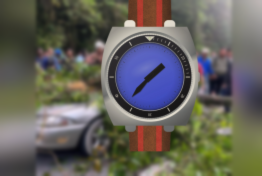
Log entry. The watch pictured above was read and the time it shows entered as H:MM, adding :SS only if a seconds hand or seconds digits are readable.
1:37
